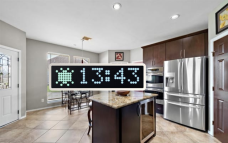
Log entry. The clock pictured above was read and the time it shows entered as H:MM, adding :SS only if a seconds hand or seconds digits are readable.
13:43
